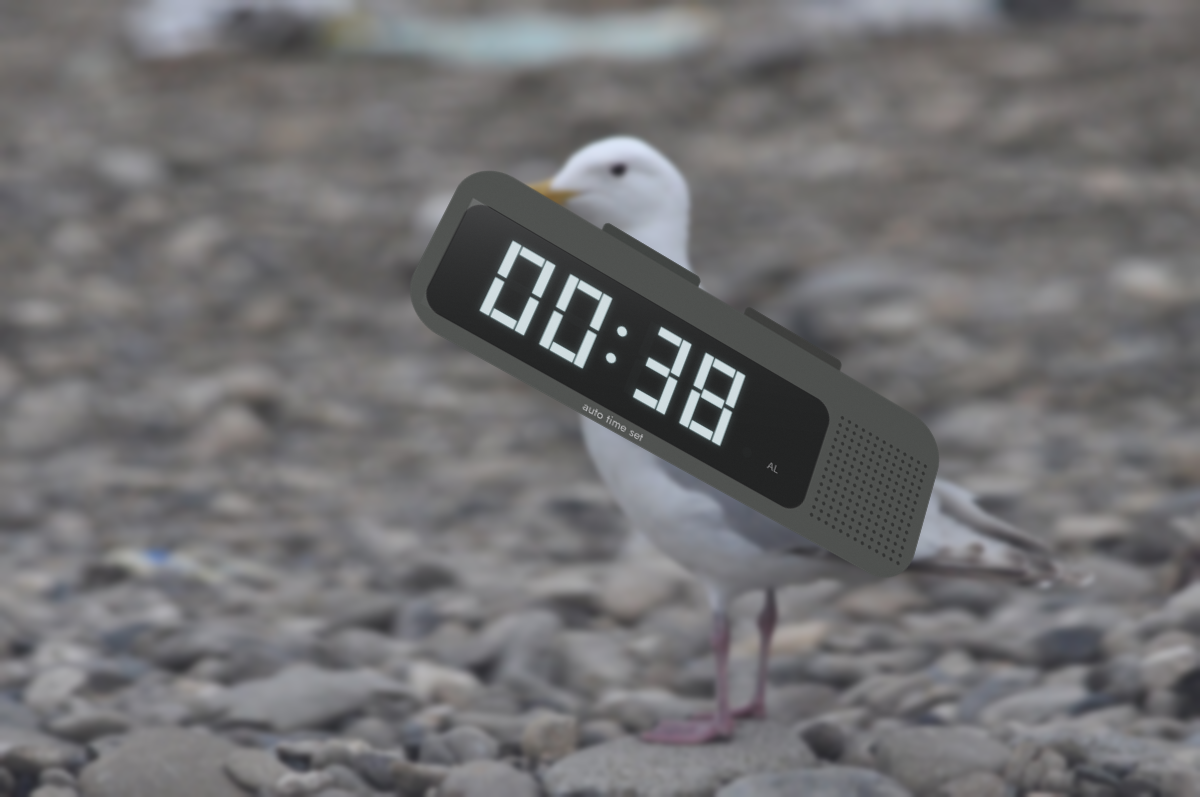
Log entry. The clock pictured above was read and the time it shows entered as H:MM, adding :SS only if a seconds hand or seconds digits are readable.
0:38
